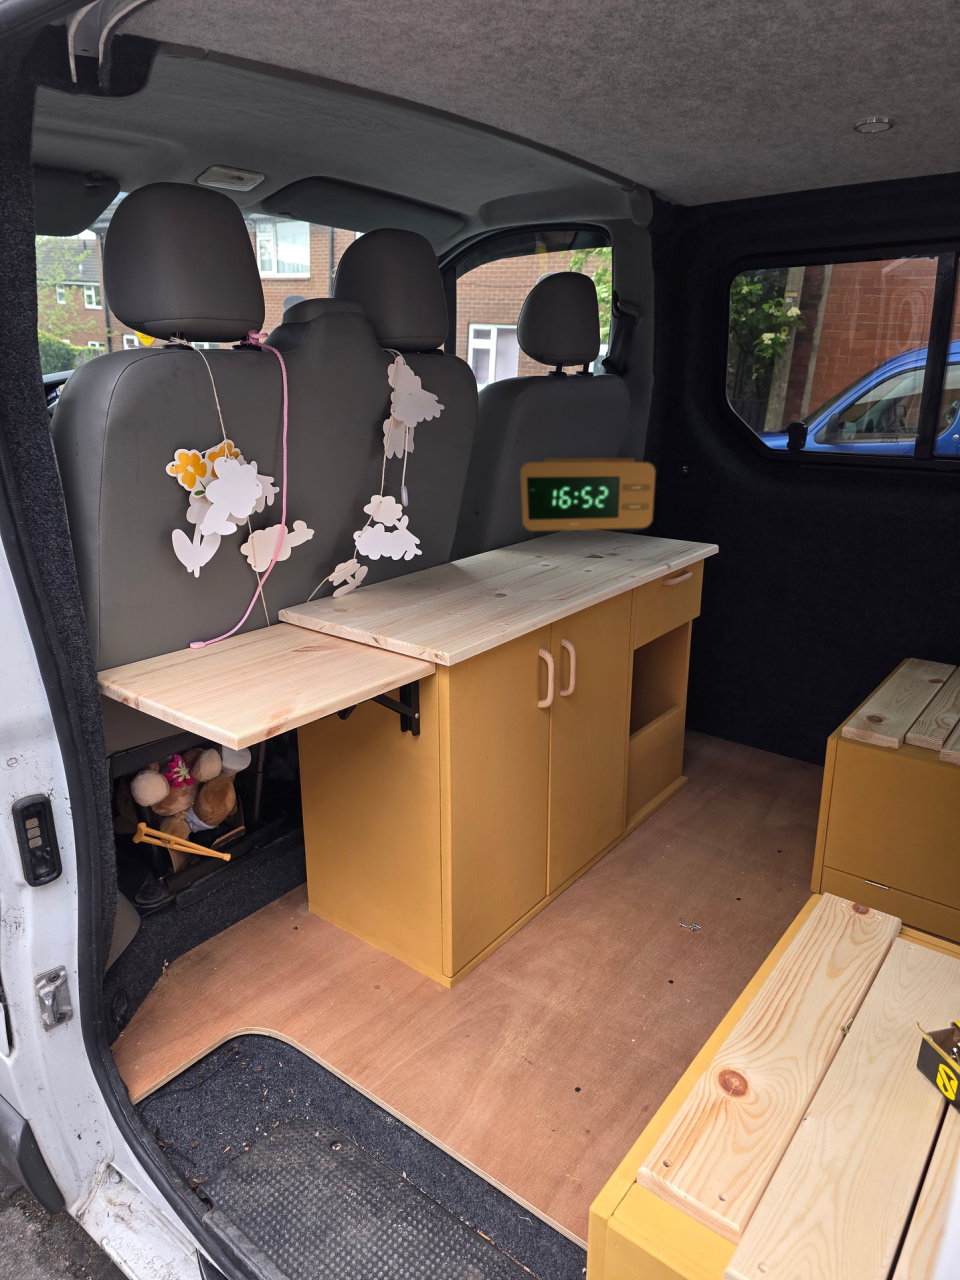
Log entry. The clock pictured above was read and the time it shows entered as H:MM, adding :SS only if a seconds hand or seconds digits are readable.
16:52
